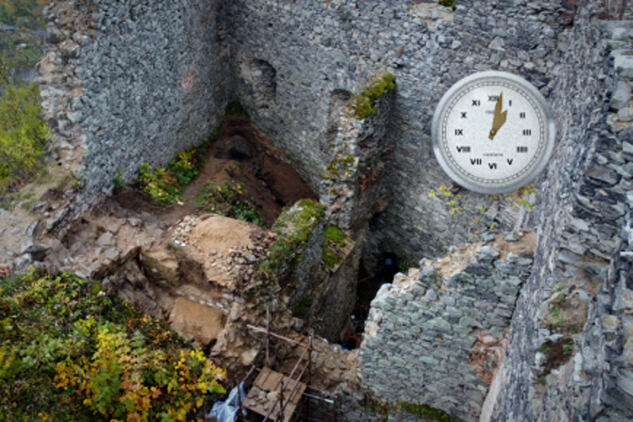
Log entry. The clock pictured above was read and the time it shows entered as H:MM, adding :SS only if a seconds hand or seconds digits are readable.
1:02
